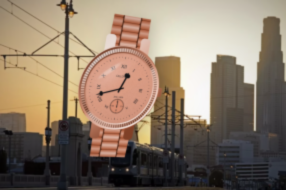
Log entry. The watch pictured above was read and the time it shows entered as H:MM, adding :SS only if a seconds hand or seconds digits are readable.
12:42
